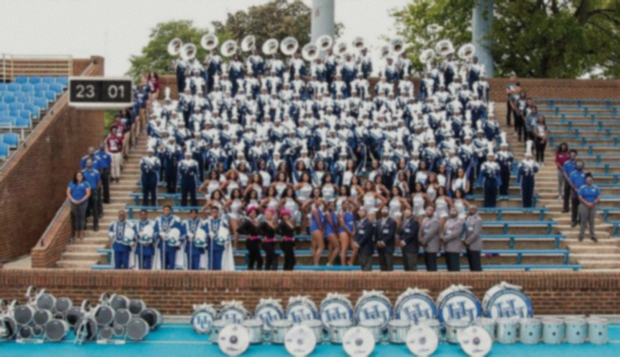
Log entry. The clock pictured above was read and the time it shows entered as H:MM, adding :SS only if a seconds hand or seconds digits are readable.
23:01
